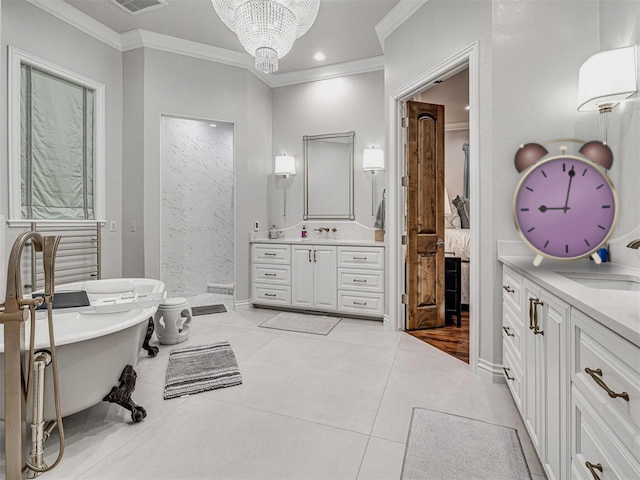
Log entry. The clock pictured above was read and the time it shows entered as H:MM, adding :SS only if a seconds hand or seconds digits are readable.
9:02
